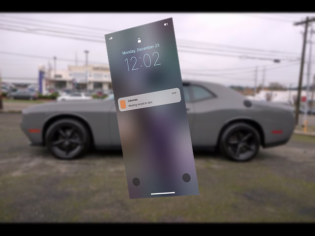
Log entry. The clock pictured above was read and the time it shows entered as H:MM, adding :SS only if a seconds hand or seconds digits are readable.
12:02
